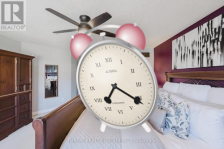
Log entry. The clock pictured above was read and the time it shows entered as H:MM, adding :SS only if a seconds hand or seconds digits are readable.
7:21
